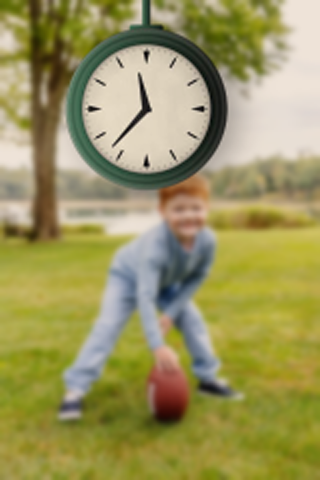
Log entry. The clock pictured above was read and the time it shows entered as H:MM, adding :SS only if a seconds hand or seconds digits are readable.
11:37
